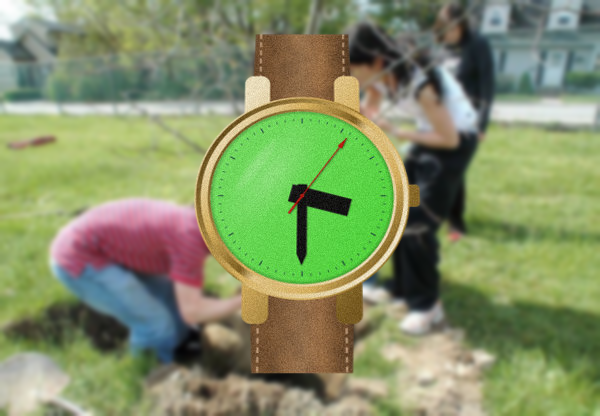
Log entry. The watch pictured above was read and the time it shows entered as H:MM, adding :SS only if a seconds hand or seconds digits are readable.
3:30:06
